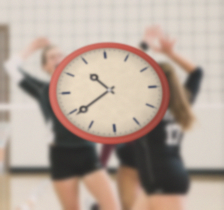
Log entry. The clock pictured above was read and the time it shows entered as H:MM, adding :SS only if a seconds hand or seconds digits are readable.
10:39
